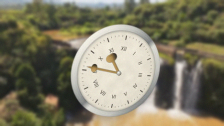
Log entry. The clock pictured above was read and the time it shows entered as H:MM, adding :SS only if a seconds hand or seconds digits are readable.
10:46
